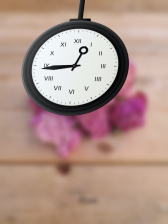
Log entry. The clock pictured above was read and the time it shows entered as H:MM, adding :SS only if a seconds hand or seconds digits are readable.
12:44
